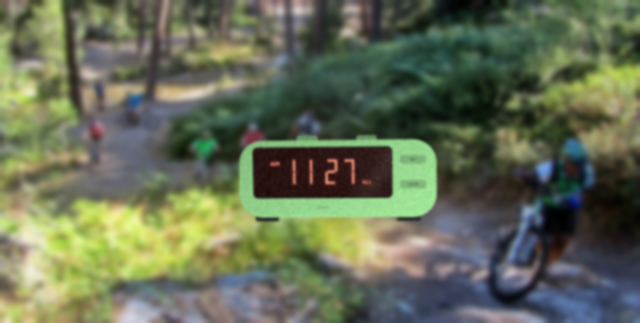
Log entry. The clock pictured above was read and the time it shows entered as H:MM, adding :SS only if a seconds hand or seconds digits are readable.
11:27
